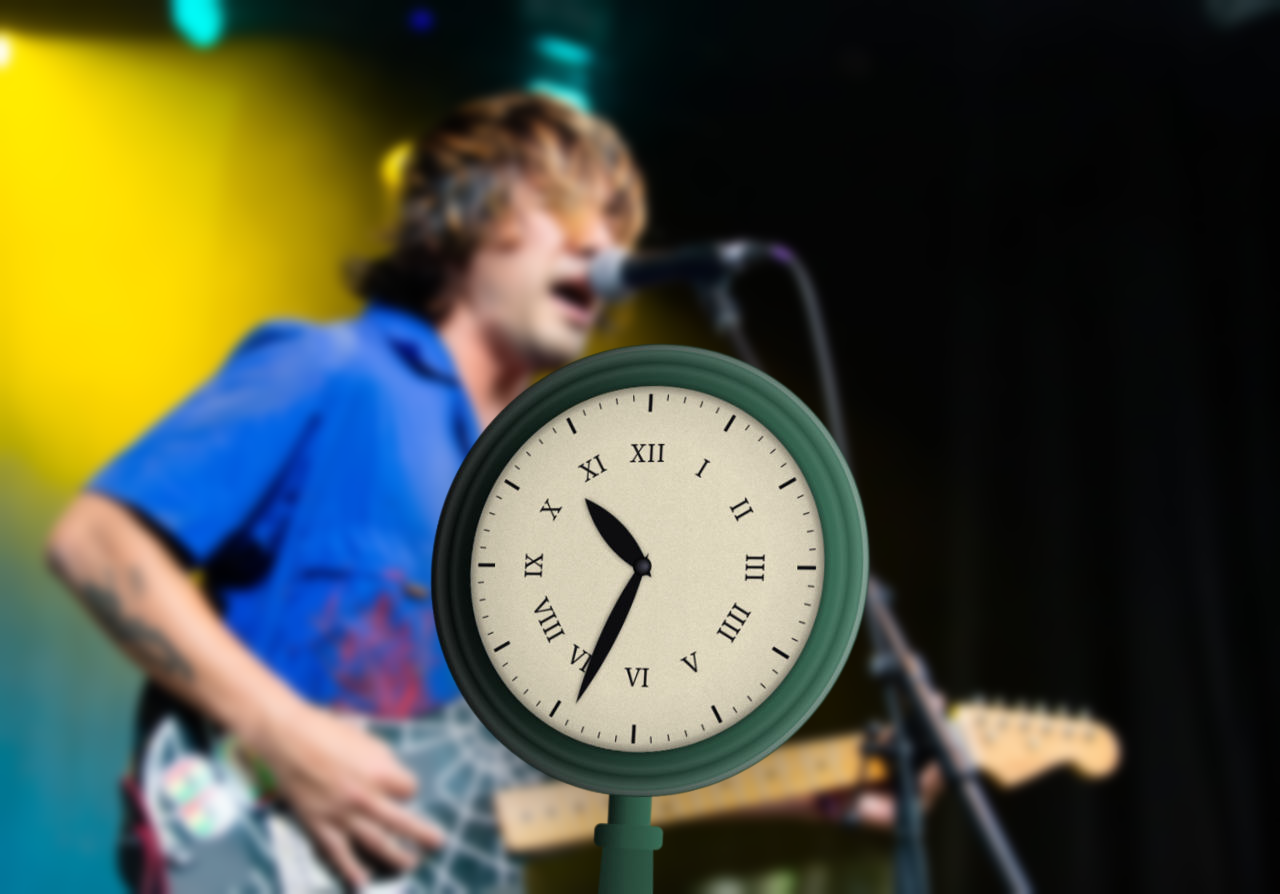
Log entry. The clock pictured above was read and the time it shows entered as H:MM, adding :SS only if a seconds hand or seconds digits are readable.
10:34
